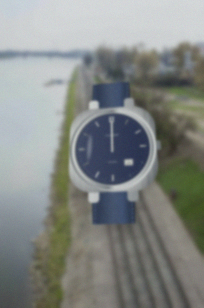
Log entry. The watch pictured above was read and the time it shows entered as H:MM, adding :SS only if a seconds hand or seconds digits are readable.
12:00
